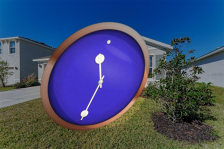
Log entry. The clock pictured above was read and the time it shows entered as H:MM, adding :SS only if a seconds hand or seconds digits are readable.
11:33
